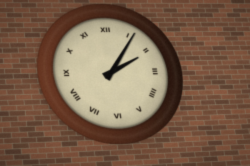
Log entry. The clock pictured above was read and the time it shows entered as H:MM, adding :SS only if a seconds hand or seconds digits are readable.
2:06
